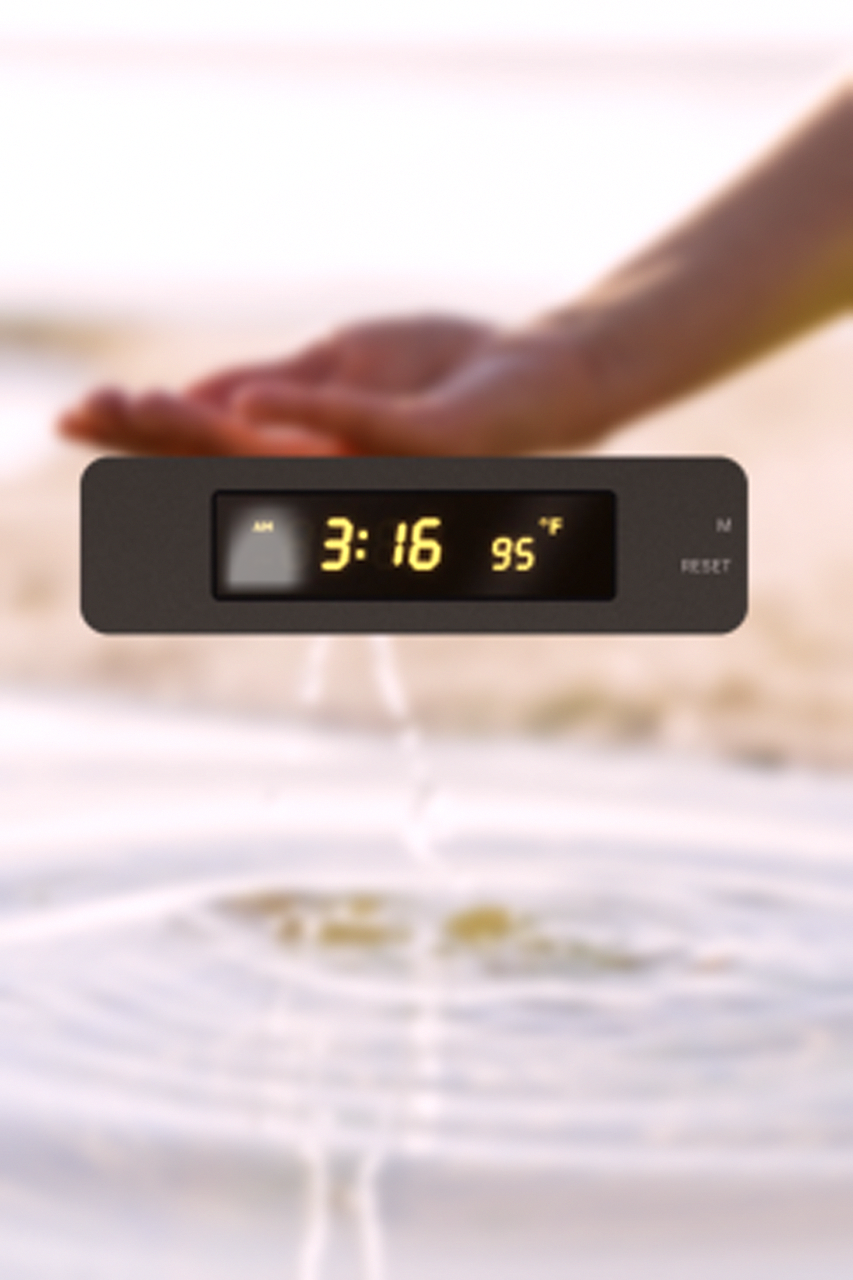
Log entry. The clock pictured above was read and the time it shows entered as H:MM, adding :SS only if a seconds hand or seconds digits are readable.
3:16
